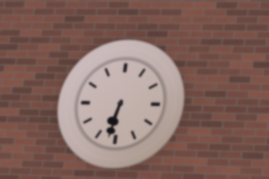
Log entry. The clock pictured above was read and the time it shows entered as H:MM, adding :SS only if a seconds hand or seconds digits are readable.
6:32
